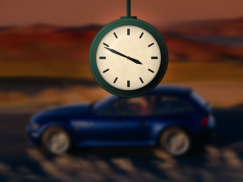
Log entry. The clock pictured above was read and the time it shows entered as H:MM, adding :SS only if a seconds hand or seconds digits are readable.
3:49
